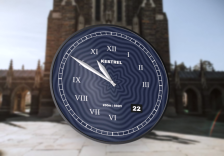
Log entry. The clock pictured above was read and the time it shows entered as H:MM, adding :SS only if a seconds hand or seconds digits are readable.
10:50
